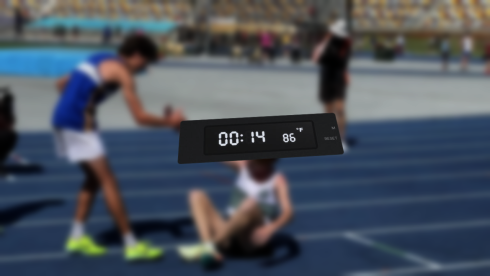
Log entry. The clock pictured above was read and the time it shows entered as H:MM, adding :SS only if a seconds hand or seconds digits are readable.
0:14
